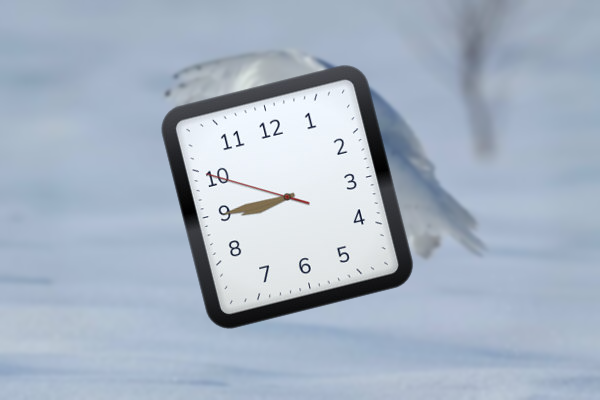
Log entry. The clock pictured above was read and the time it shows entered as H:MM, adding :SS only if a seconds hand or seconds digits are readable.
8:44:50
